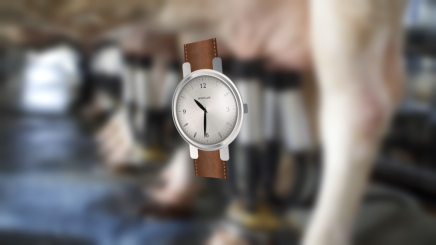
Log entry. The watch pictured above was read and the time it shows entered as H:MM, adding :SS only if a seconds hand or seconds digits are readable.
10:31
